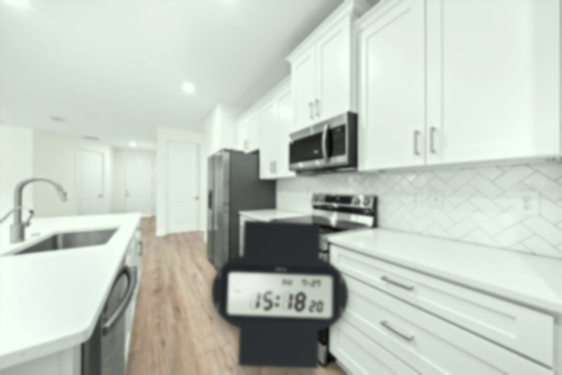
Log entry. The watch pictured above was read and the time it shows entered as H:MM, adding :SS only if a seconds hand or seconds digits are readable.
15:18
